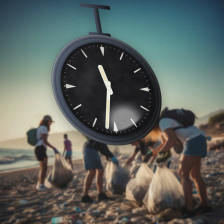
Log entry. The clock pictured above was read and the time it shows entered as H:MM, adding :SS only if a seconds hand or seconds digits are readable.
11:32
